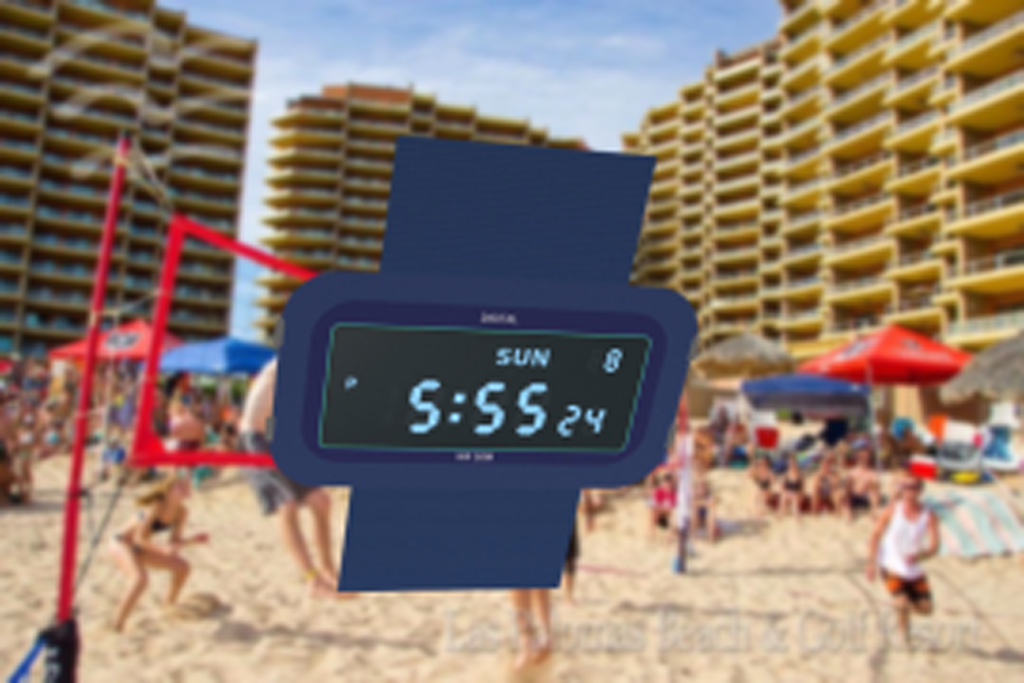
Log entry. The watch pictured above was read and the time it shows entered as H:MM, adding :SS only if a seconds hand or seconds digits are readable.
5:55:24
